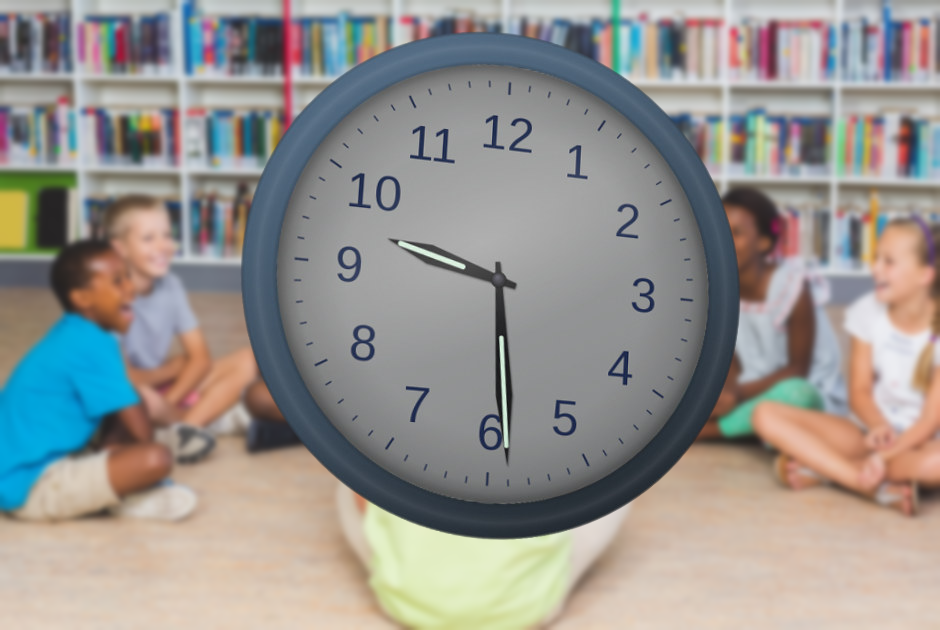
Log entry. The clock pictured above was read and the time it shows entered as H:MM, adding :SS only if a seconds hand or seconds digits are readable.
9:29
